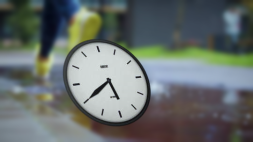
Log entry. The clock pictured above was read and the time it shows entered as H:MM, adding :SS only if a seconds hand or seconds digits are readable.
5:40
